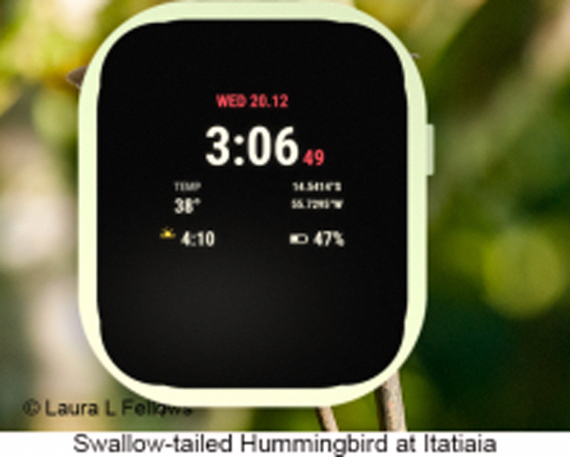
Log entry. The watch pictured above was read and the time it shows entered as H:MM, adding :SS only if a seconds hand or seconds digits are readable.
3:06:49
